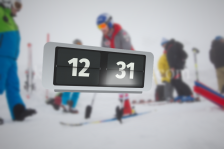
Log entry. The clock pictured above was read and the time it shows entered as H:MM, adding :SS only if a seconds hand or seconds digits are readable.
12:31
